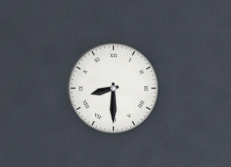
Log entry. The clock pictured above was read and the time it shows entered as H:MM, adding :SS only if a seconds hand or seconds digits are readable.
8:30
